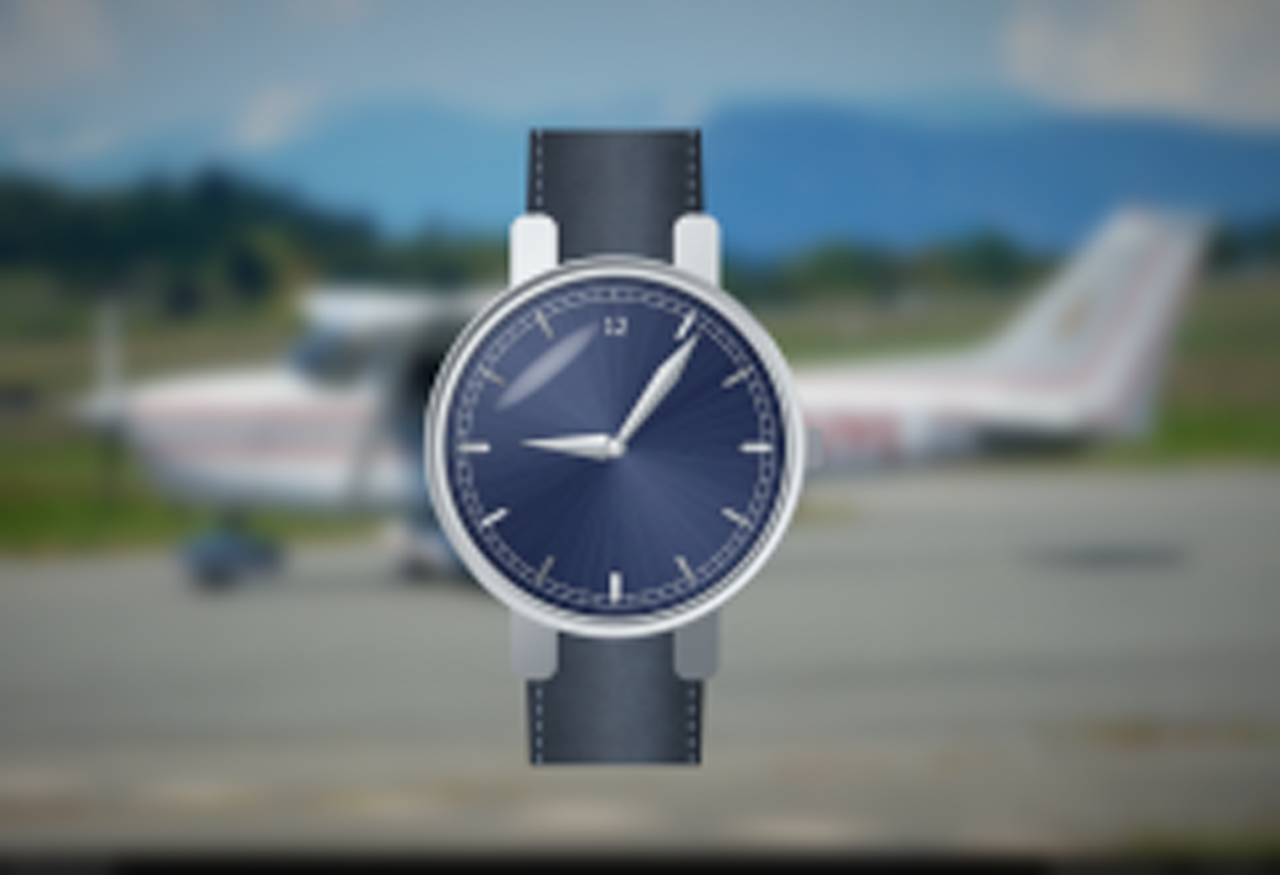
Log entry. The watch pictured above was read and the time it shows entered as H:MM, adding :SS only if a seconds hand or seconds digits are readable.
9:06
